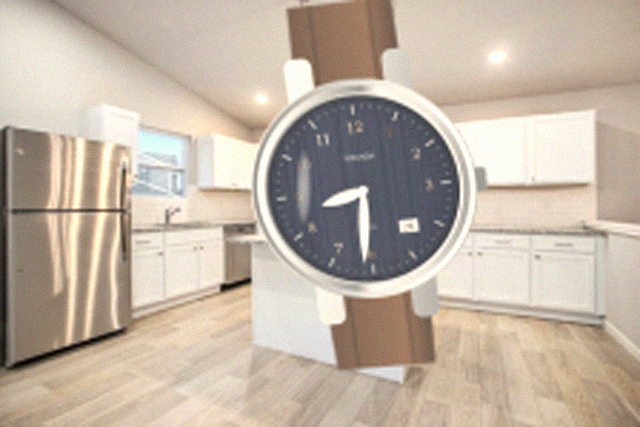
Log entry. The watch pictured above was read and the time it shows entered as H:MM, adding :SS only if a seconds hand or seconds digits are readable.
8:31
